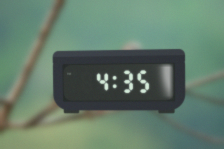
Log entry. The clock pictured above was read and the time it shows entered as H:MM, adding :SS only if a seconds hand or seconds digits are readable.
4:35
